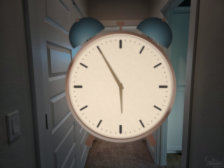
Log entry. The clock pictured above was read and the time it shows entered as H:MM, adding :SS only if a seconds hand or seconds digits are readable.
5:55
